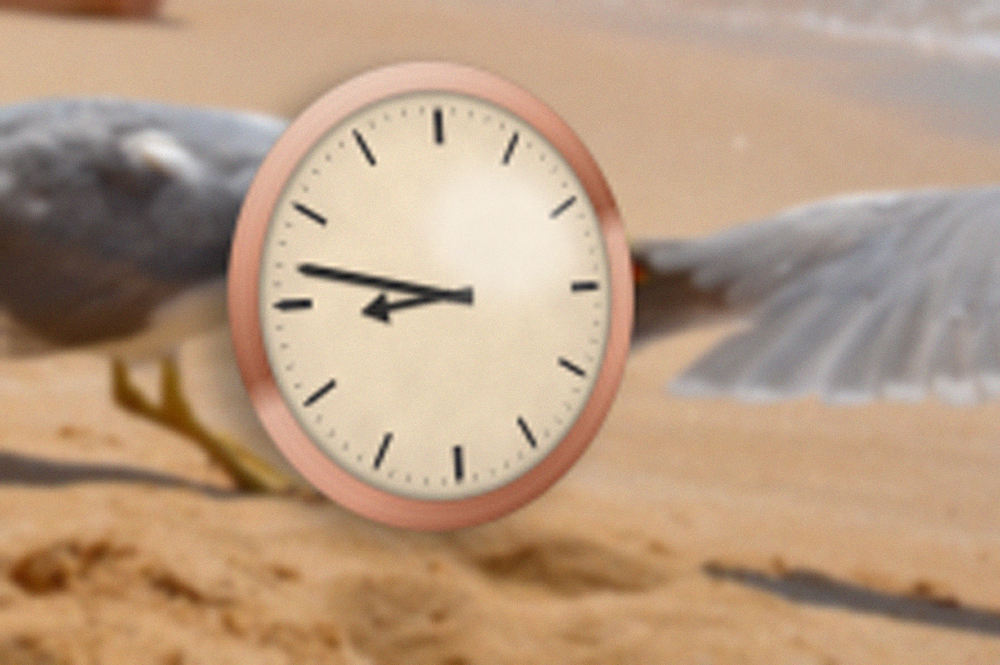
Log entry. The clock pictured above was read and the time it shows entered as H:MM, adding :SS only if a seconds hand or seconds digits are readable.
8:47
